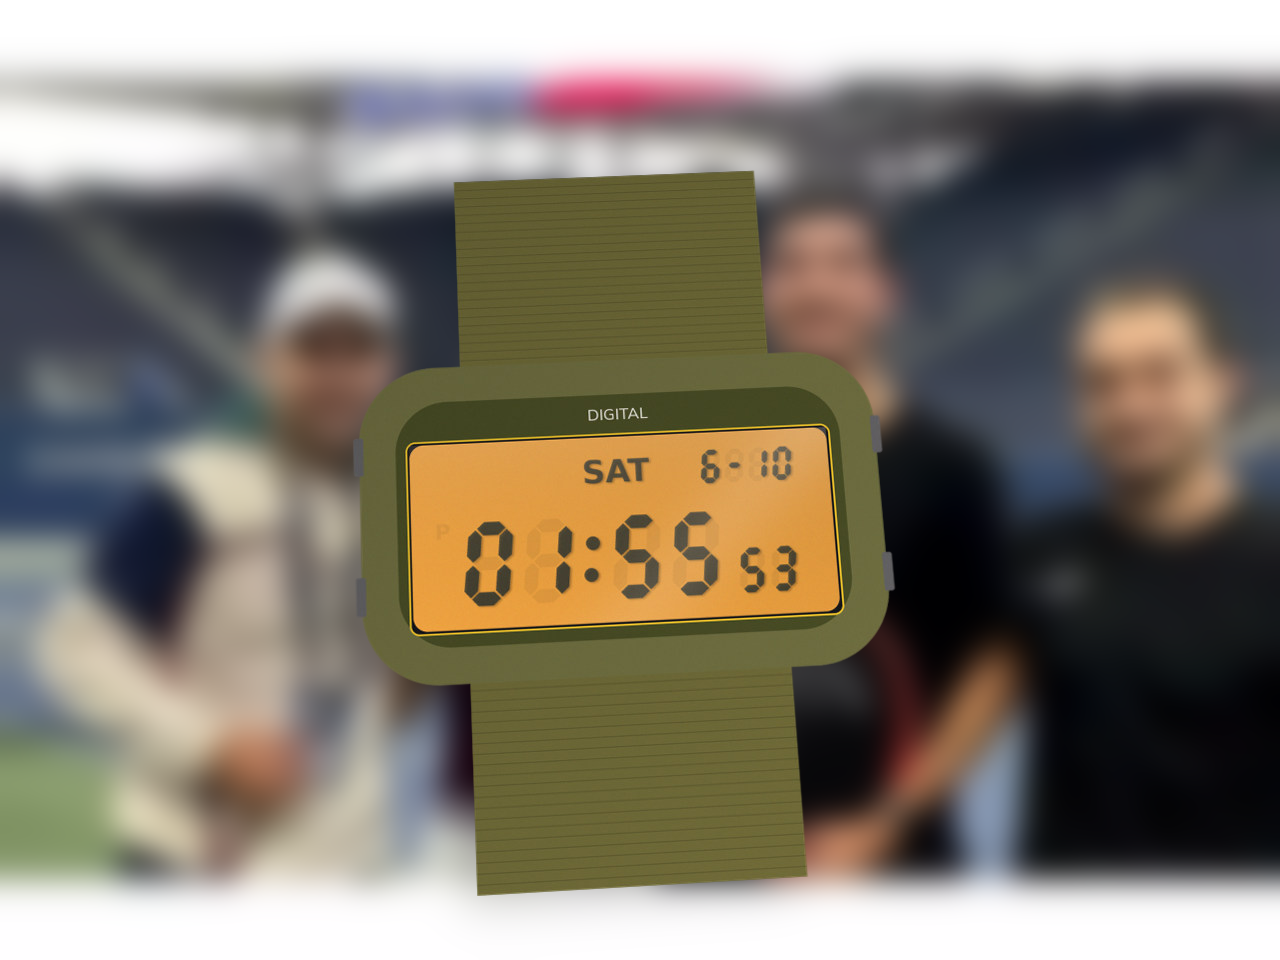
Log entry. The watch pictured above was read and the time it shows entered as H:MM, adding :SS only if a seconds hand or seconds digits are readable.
1:55:53
